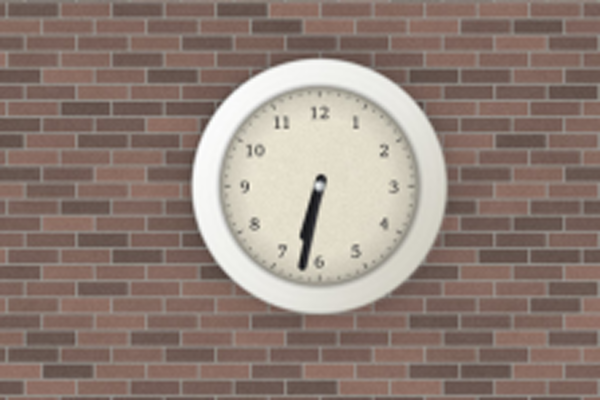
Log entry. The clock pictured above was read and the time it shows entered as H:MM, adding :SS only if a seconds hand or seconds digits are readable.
6:32
